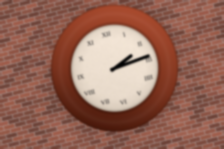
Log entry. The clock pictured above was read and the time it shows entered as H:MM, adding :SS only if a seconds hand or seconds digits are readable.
2:14
